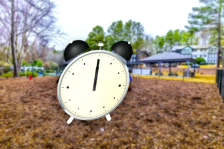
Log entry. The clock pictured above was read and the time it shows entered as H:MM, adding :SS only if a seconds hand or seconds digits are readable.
12:00
